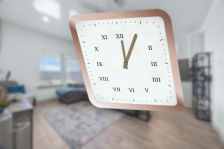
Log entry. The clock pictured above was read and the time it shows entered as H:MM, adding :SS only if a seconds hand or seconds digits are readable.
12:05
